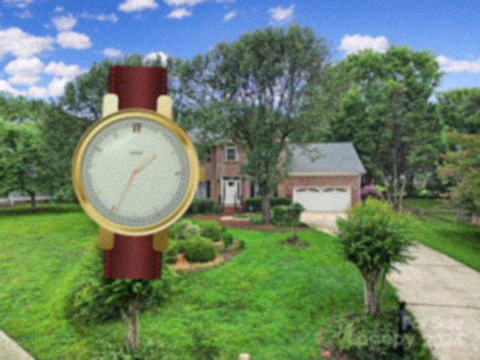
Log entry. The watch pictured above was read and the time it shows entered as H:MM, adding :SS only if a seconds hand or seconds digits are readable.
1:34
